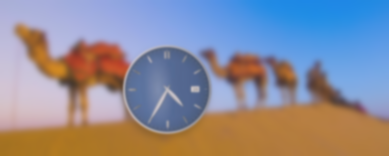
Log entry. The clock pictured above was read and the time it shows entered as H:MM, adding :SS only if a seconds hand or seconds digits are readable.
4:35
